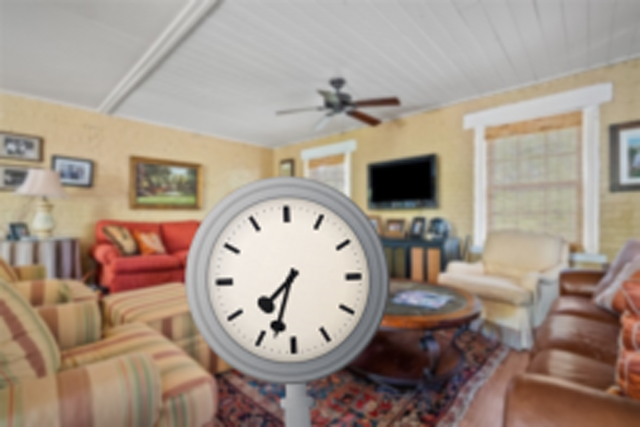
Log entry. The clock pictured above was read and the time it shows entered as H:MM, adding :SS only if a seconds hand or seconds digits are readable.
7:33
